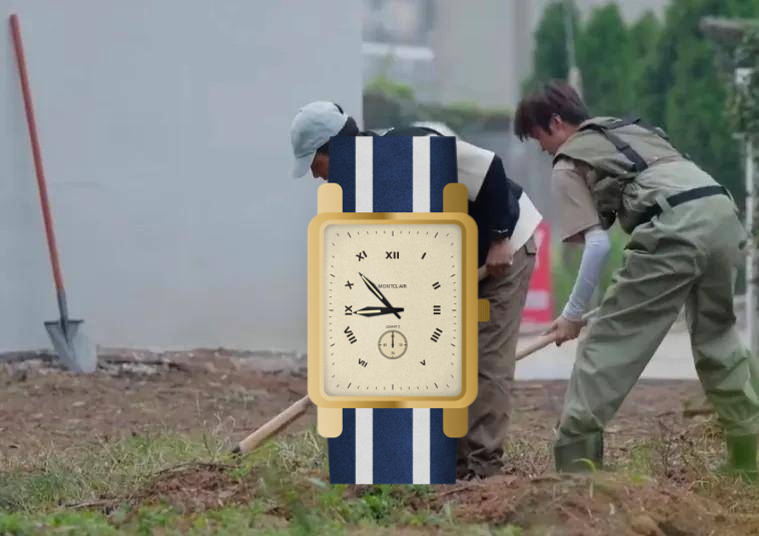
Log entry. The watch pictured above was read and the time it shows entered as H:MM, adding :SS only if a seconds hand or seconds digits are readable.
8:53
